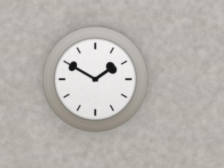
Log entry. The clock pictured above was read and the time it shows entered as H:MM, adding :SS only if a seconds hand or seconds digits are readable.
1:50
